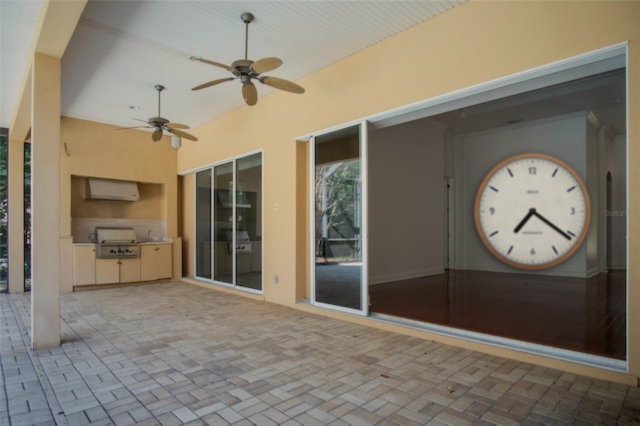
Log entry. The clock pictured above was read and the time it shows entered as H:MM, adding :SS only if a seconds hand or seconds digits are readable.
7:21
